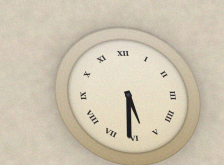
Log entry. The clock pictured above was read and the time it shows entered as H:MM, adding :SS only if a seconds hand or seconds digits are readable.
5:31
